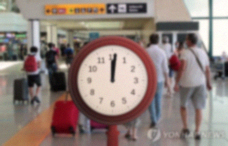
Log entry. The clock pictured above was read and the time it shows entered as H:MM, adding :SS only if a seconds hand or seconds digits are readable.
12:01
